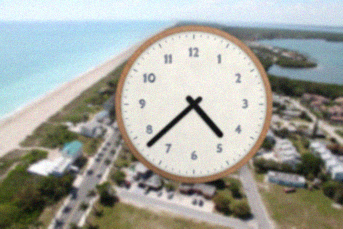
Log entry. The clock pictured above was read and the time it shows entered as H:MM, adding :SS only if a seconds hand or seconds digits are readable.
4:38
